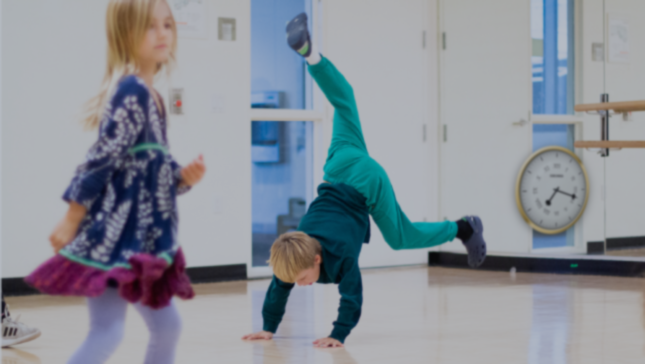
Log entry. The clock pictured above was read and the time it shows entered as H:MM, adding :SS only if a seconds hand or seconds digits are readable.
7:18
